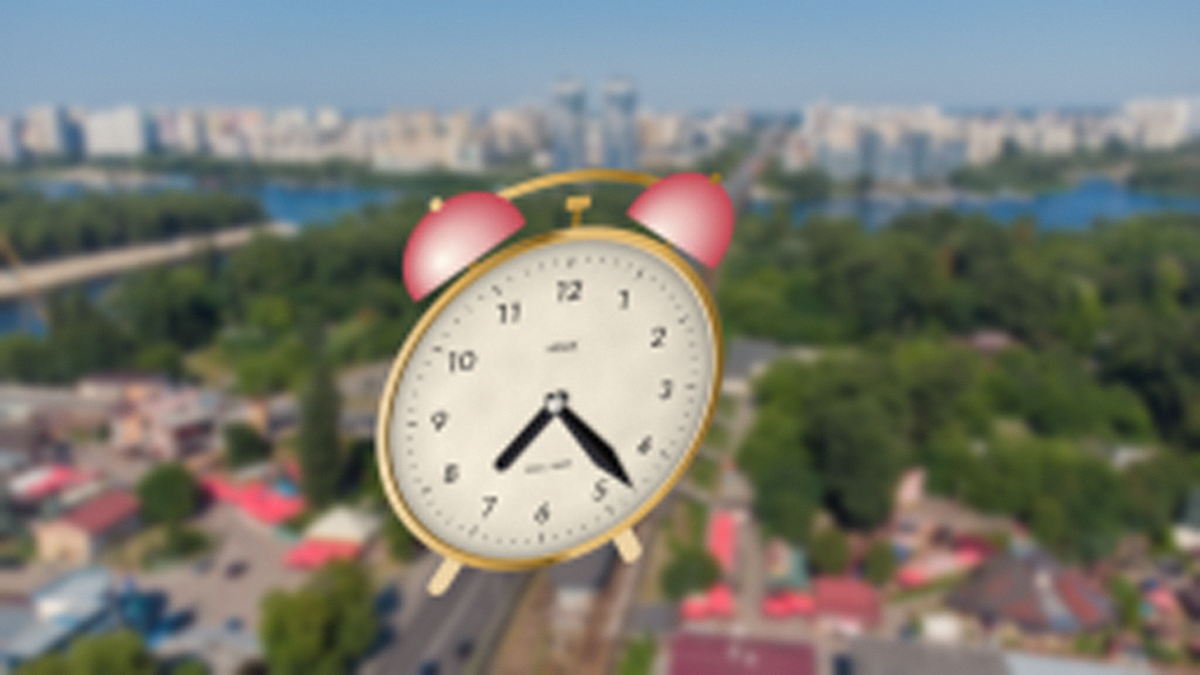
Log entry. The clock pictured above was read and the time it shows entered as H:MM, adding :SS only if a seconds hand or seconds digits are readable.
7:23
